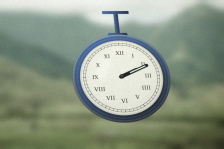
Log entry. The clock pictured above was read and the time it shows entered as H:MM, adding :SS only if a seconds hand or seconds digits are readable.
2:11
